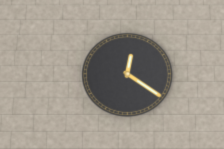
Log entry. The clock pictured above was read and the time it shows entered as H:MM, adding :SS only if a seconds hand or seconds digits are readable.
12:21
